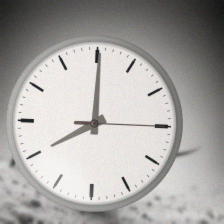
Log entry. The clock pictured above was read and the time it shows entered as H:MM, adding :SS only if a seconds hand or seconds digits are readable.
8:00:15
